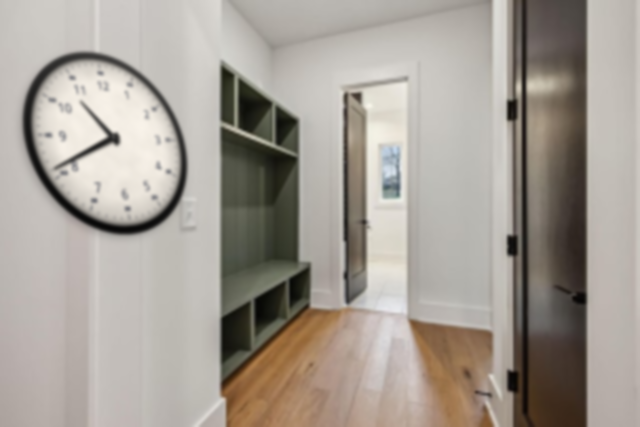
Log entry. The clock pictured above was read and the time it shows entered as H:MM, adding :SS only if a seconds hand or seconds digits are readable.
10:41
